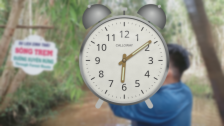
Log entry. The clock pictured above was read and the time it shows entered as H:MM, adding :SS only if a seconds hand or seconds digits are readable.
6:09
